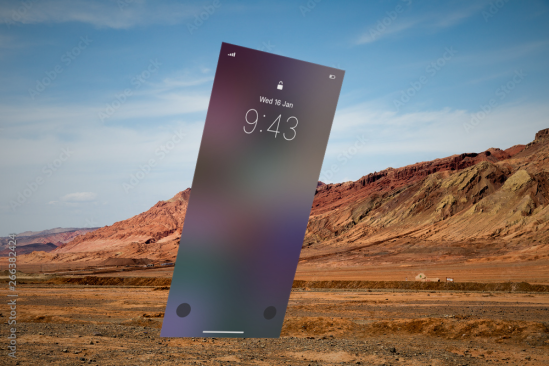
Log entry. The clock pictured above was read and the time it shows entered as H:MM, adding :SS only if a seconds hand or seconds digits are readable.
9:43
